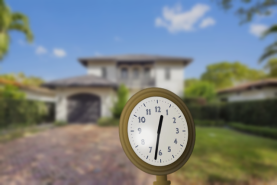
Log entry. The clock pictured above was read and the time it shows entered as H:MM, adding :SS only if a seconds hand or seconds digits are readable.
12:32
